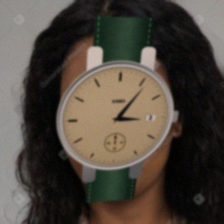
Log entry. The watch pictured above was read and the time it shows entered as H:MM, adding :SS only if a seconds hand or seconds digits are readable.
3:06
